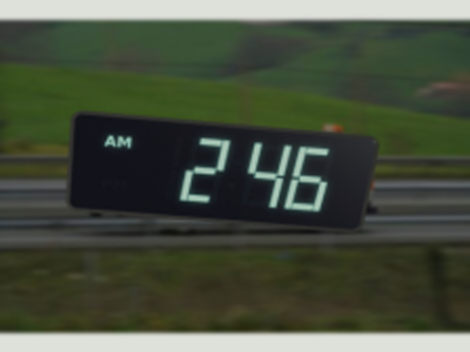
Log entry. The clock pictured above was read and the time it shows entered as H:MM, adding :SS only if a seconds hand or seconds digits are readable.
2:46
